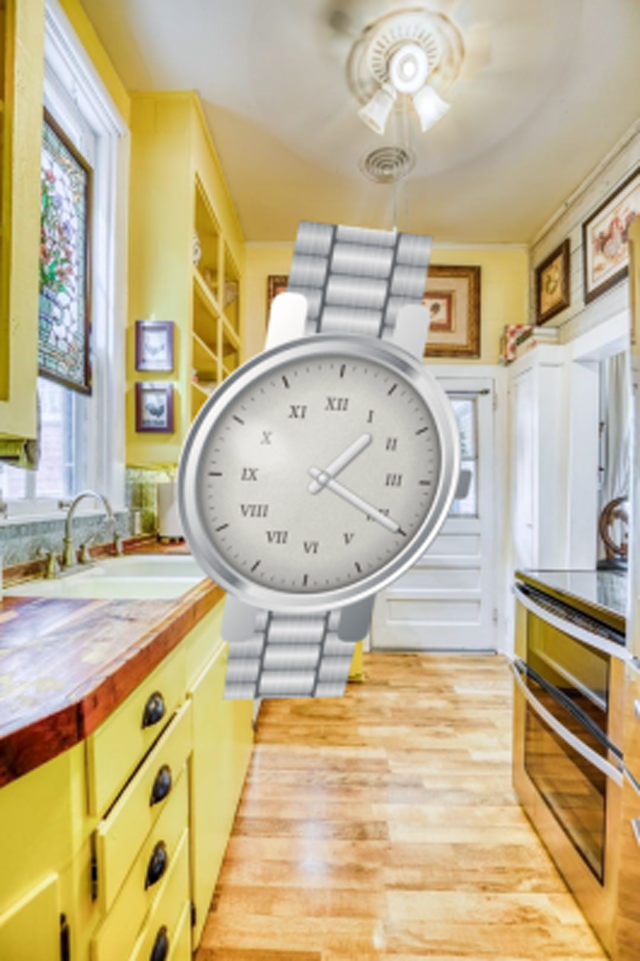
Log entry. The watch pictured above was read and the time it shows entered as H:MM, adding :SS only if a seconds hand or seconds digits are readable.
1:20
